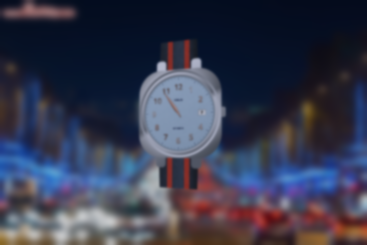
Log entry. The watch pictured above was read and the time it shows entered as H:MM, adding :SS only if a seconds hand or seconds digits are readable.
10:54
